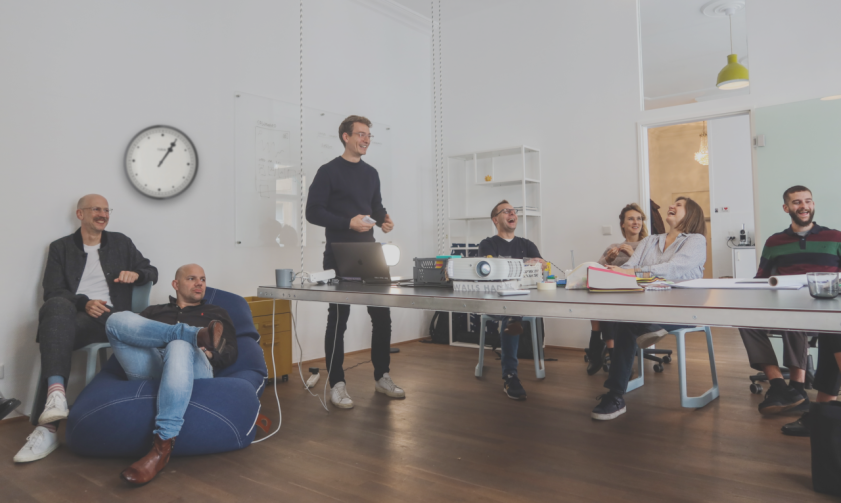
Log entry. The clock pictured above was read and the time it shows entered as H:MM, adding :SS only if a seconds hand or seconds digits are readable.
1:05
